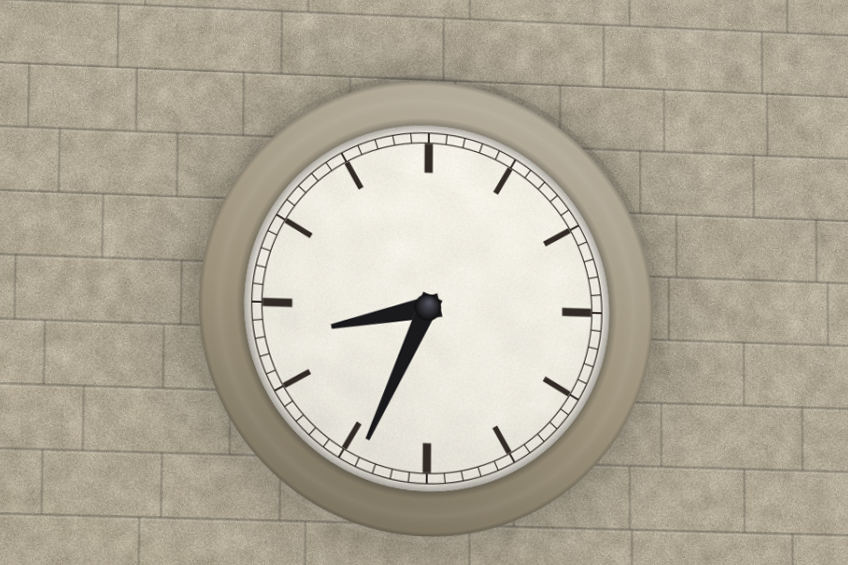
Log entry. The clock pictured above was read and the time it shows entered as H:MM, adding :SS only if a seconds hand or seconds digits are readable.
8:34
